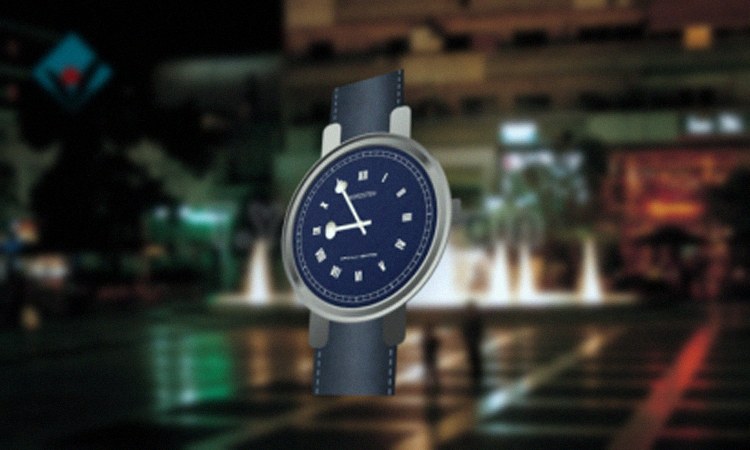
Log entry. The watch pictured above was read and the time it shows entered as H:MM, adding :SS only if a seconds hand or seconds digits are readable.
8:55
